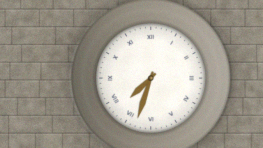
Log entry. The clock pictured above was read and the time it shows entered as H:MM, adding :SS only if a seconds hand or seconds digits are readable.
7:33
